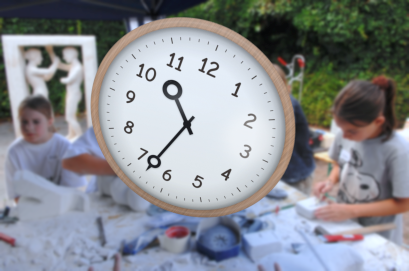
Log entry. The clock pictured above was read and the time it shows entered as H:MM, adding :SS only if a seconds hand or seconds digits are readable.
10:33
